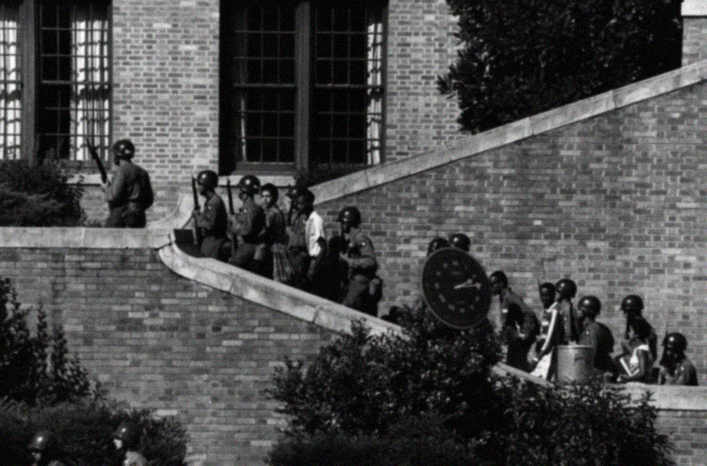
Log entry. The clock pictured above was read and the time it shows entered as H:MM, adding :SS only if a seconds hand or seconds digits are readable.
2:14
